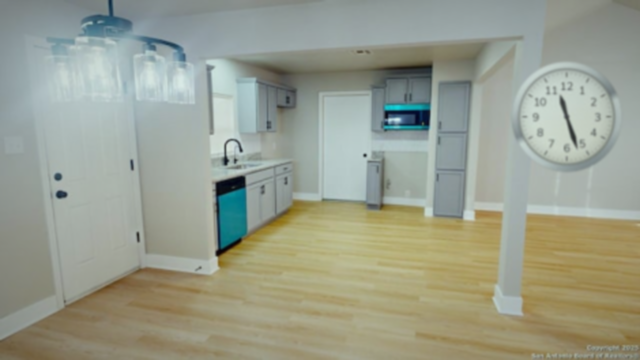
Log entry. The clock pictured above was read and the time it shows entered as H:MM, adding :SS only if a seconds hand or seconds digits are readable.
11:27
